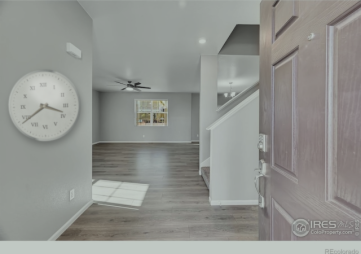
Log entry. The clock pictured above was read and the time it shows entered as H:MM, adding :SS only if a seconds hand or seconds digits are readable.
3:39
